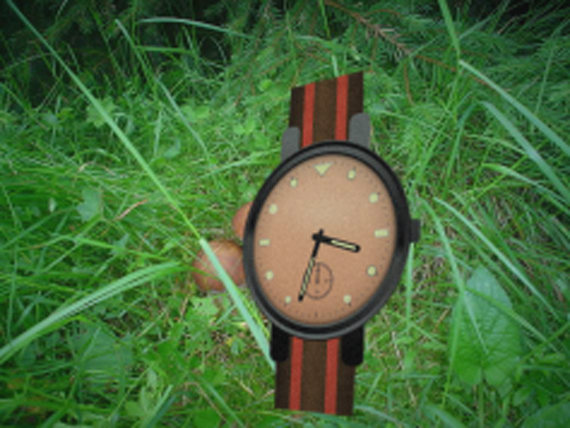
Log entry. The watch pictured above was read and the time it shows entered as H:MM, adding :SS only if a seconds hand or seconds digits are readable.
3:33
